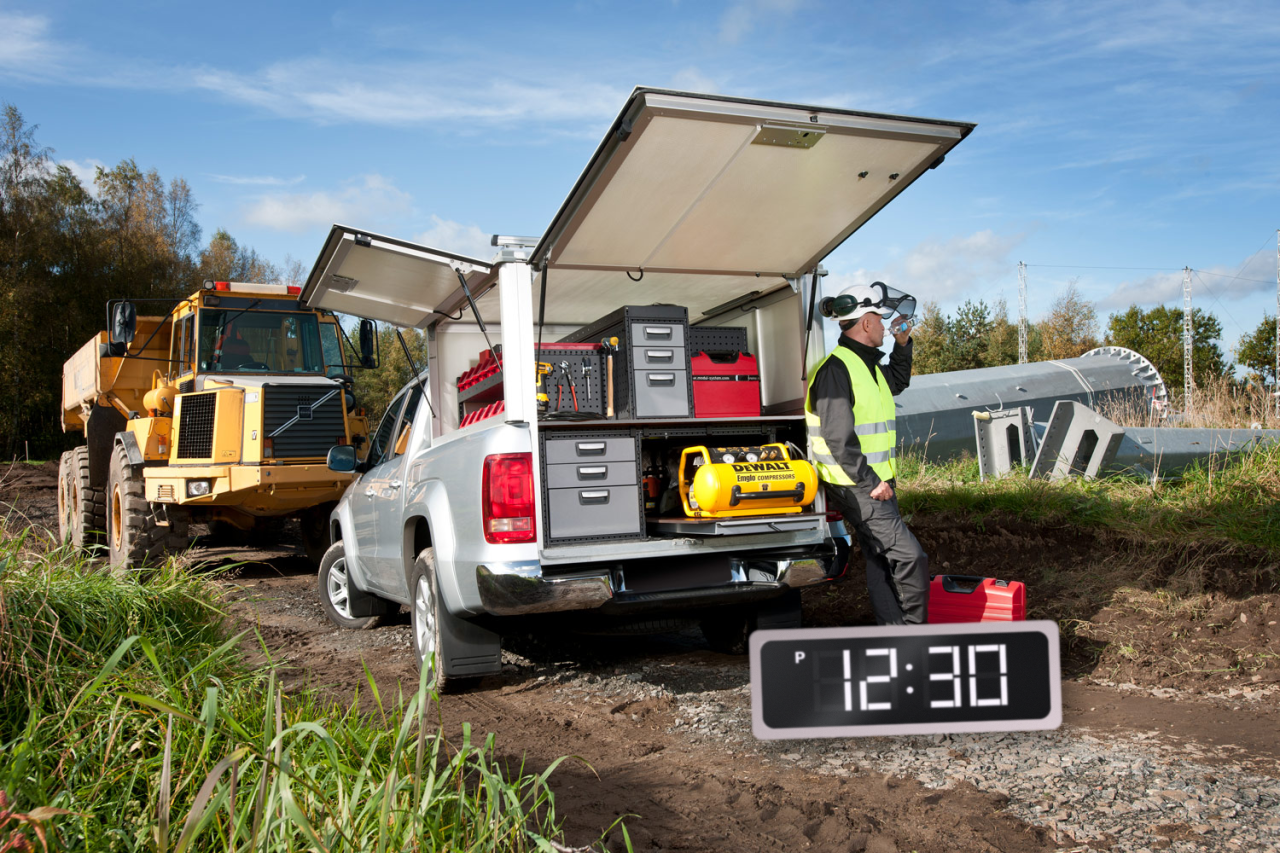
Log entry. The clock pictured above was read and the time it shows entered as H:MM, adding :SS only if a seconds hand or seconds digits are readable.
12:30
